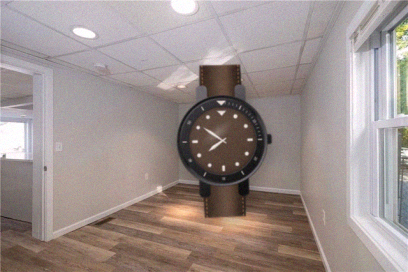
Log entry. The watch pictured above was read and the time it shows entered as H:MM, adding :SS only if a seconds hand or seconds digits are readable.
7:51
